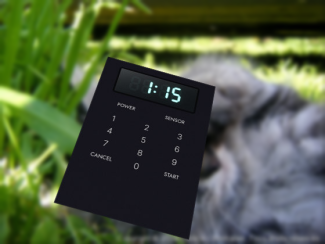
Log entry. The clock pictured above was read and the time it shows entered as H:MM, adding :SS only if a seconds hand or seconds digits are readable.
1:15
